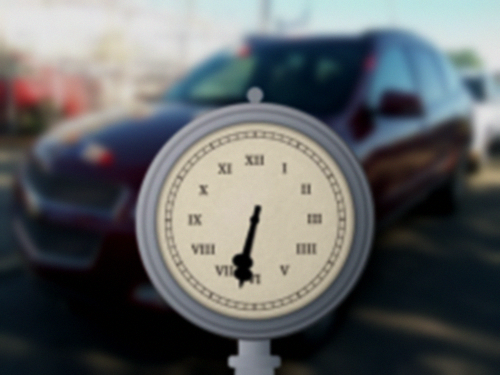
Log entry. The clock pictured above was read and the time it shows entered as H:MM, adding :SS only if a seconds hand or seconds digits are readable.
6:32
